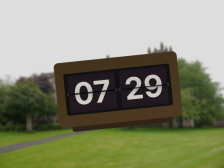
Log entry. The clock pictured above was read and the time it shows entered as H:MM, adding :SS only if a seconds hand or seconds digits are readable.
7:29
